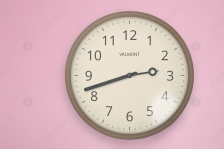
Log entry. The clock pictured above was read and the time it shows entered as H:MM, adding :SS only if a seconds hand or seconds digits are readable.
2:42
